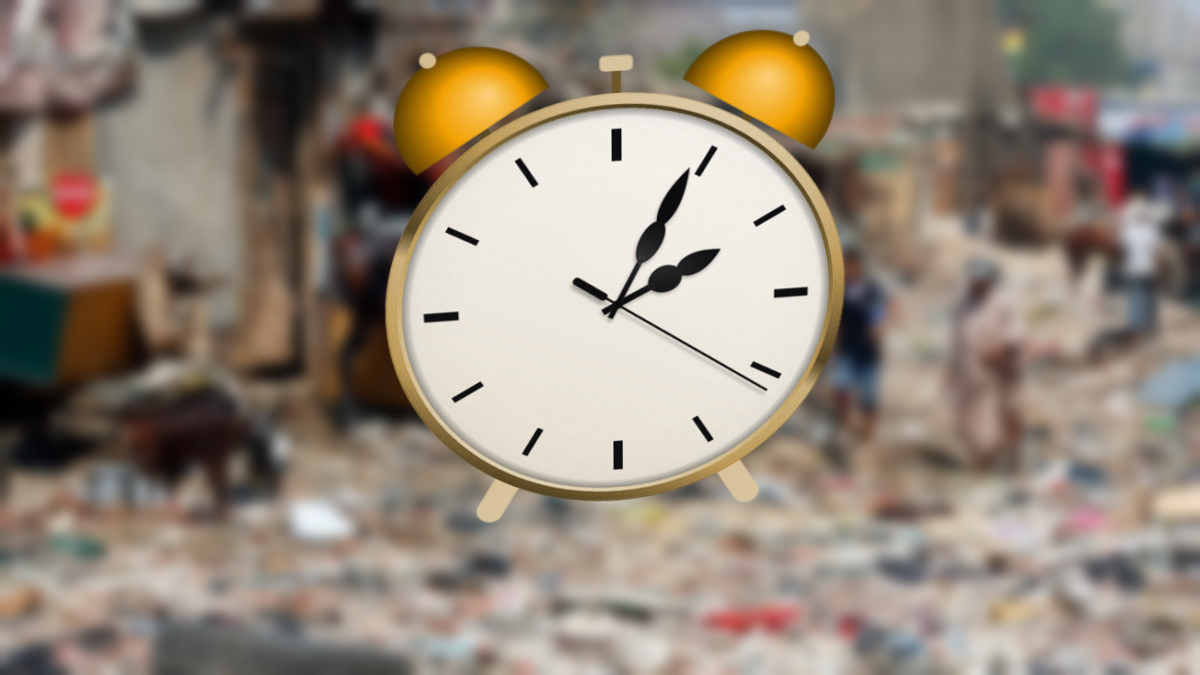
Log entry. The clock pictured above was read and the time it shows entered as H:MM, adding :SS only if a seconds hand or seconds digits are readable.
2:04:21
